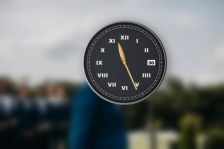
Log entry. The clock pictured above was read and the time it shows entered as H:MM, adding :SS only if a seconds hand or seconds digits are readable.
11:26
